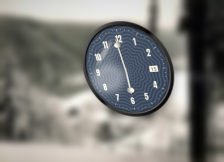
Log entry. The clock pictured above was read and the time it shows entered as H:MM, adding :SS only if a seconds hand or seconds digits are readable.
5:59
